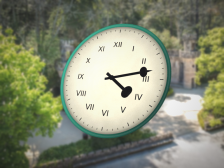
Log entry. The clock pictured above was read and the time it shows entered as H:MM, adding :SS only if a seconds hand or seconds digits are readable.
4:13
